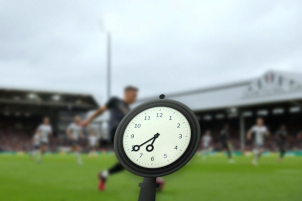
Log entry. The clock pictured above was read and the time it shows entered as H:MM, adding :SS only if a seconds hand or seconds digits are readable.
6:39
